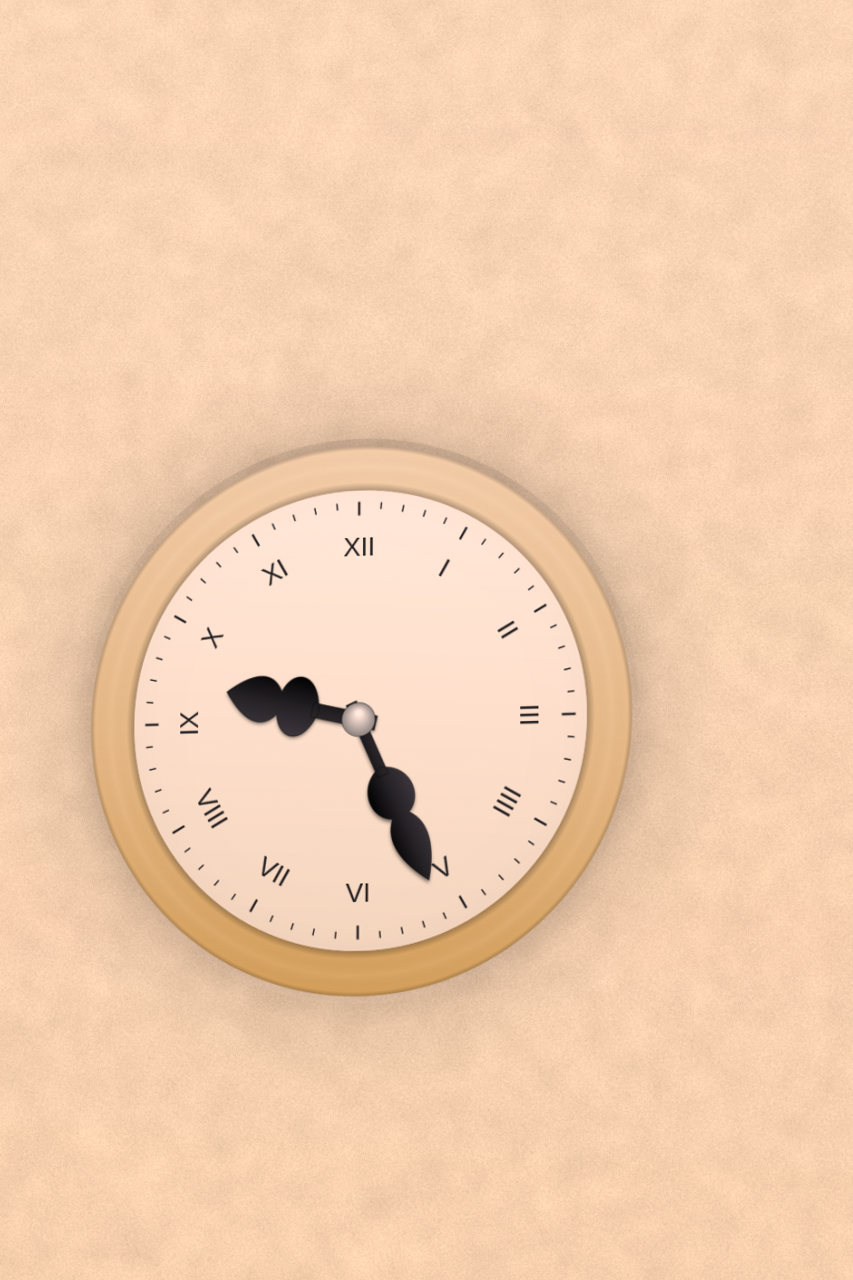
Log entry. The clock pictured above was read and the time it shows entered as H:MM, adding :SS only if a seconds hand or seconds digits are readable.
9:26
